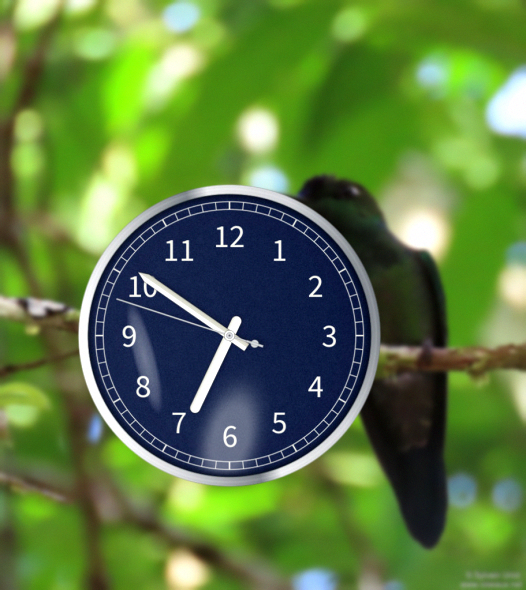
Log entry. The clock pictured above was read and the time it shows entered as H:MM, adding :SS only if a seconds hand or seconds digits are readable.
6:50:48
